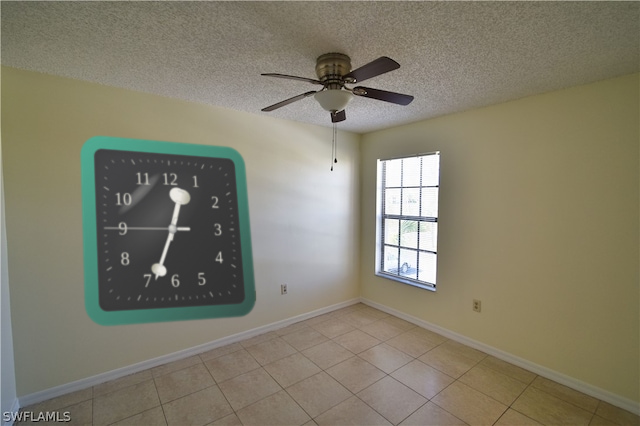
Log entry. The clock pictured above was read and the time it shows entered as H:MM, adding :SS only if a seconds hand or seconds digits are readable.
12:33:45
